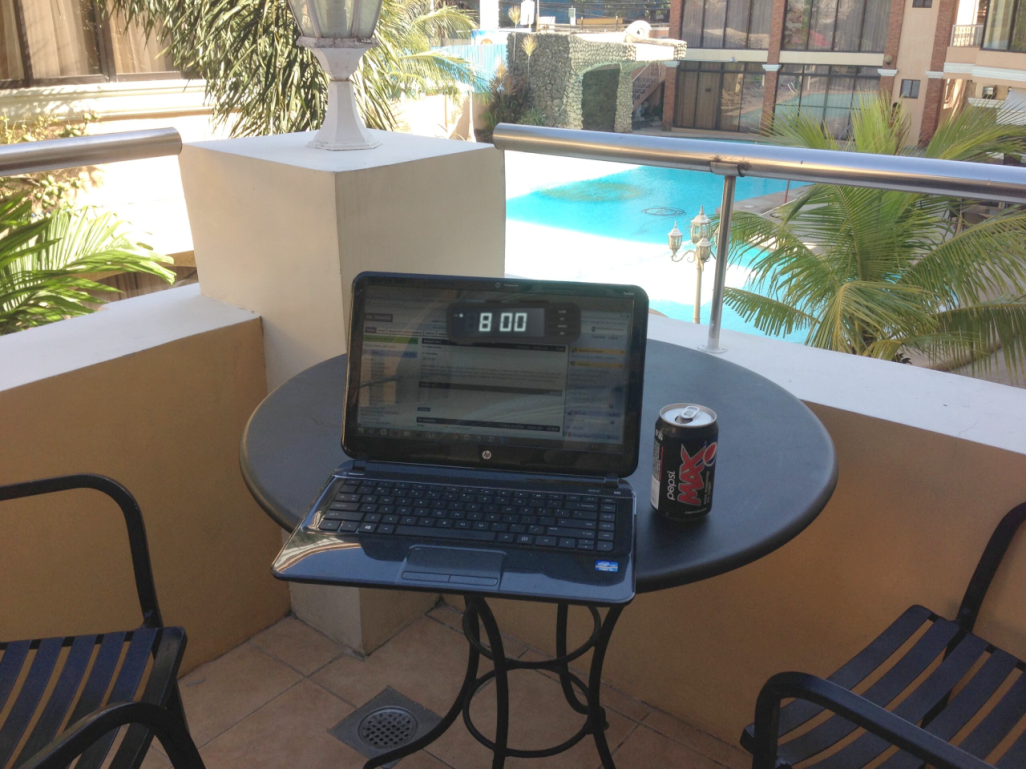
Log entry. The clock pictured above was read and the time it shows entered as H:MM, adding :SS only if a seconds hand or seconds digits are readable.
8:00
